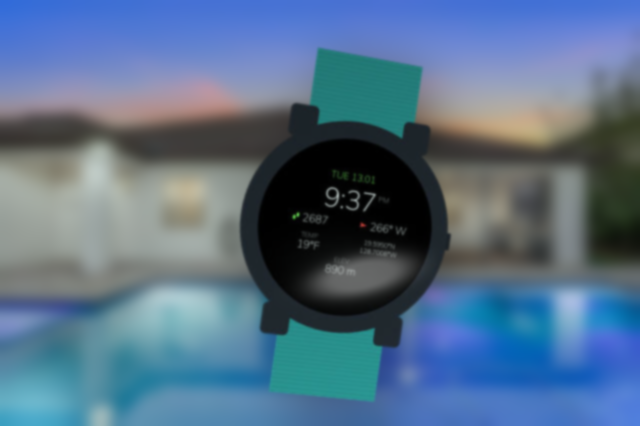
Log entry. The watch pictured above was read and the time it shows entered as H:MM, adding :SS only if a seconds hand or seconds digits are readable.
9:37
